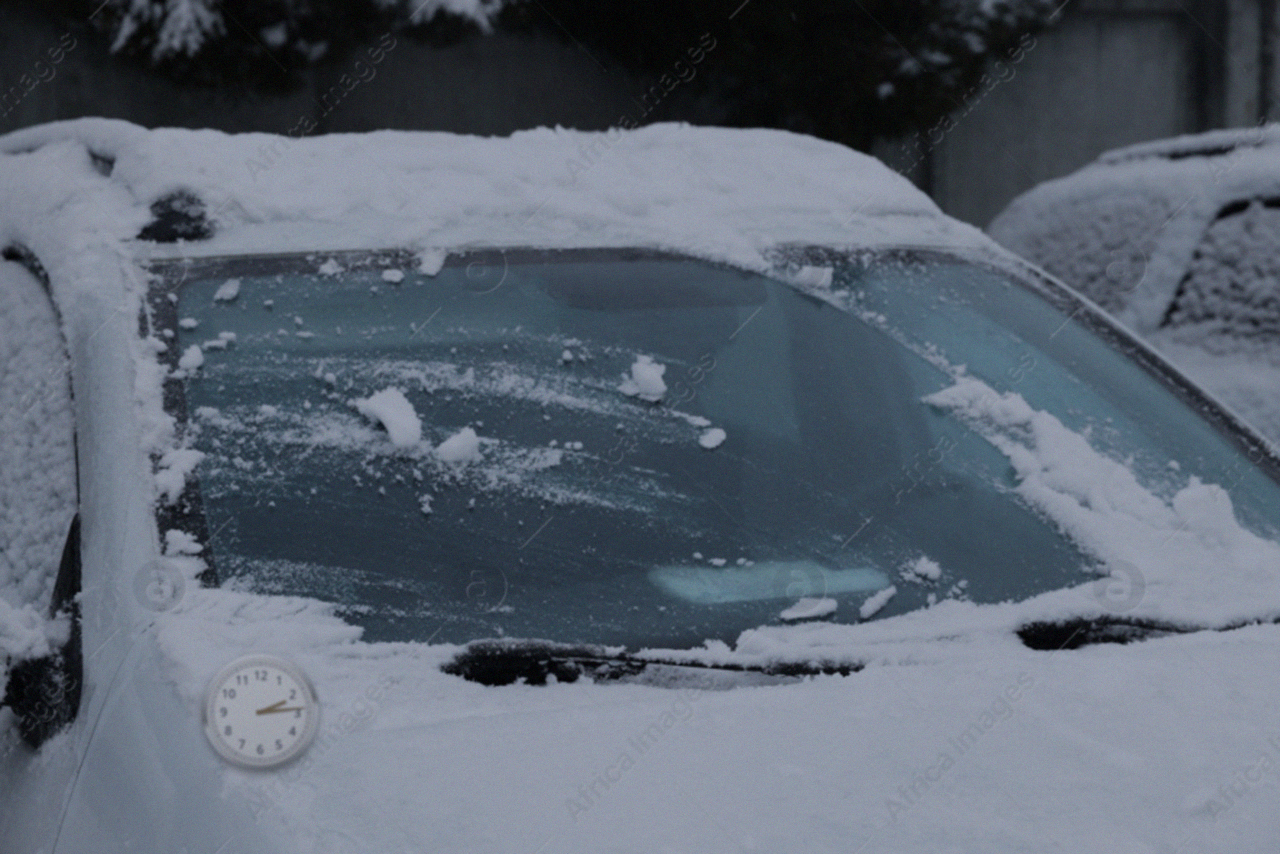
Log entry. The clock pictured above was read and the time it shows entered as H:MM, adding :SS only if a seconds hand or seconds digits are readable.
2:14
